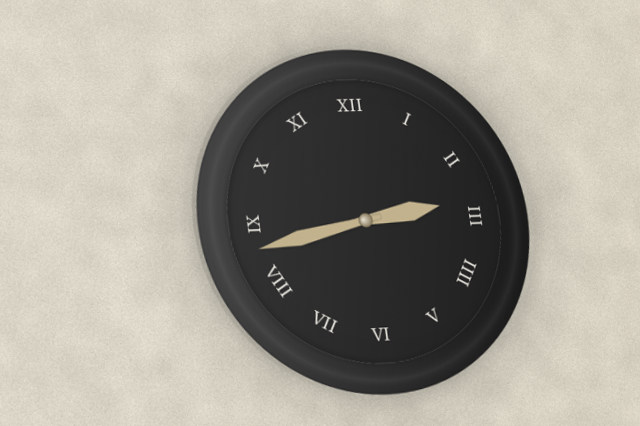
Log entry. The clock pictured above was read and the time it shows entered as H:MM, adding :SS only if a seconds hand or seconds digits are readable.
2:43
